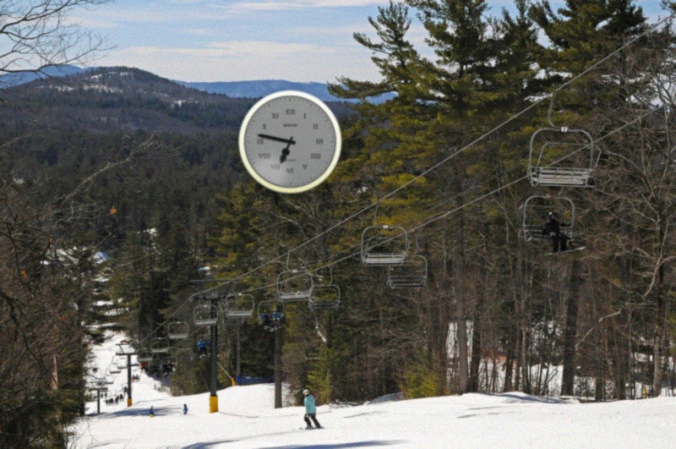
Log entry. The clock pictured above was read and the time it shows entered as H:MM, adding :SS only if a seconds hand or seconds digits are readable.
6:47
